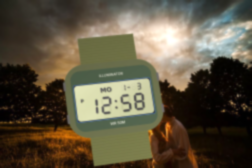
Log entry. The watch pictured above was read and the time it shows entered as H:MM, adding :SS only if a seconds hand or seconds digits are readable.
12:58
